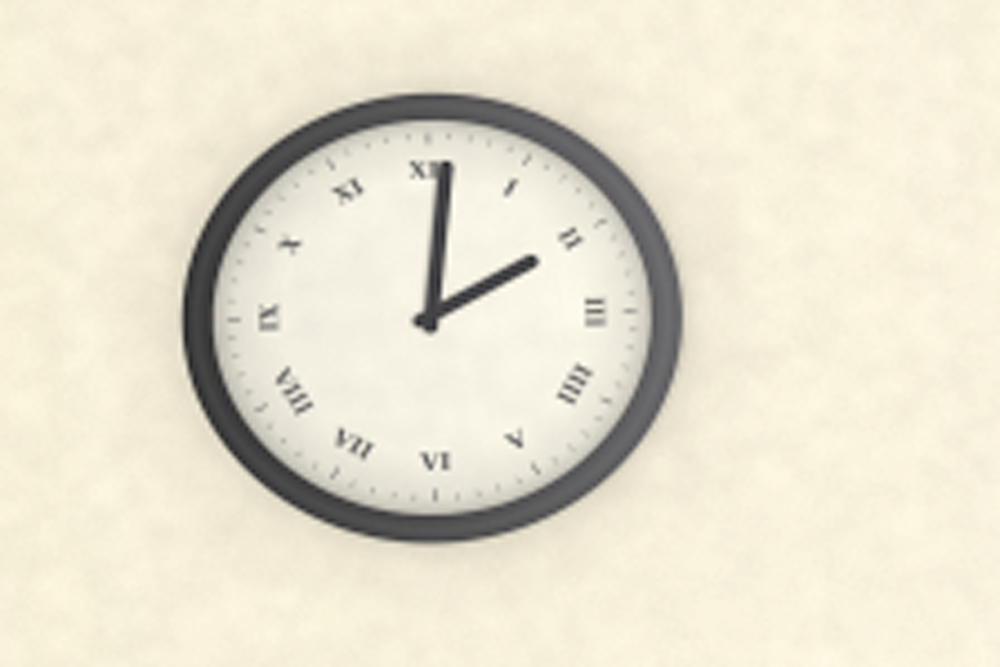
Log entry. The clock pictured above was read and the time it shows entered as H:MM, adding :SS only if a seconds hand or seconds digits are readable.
2:01
